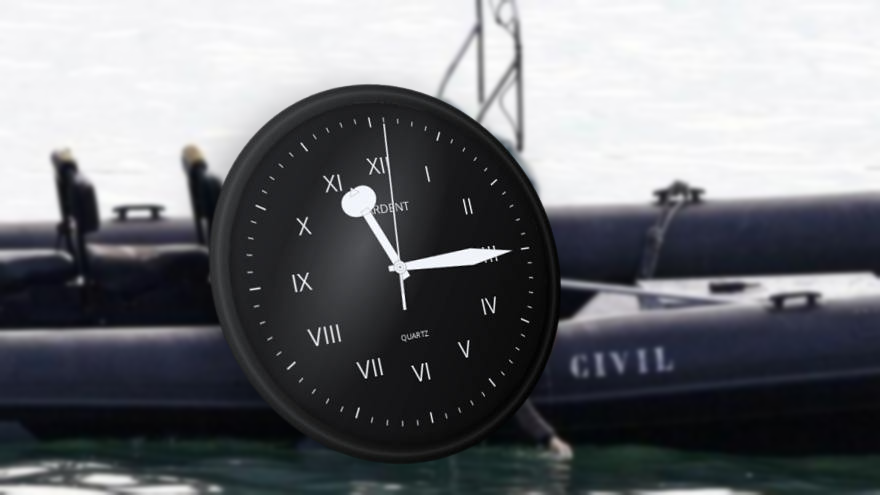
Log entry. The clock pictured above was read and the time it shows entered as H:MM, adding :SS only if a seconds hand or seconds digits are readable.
11:15:01
